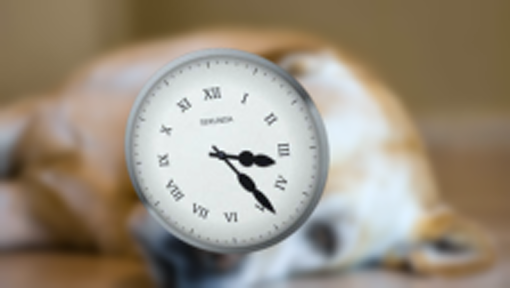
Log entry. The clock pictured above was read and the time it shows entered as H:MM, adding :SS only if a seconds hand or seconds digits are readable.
3:24
